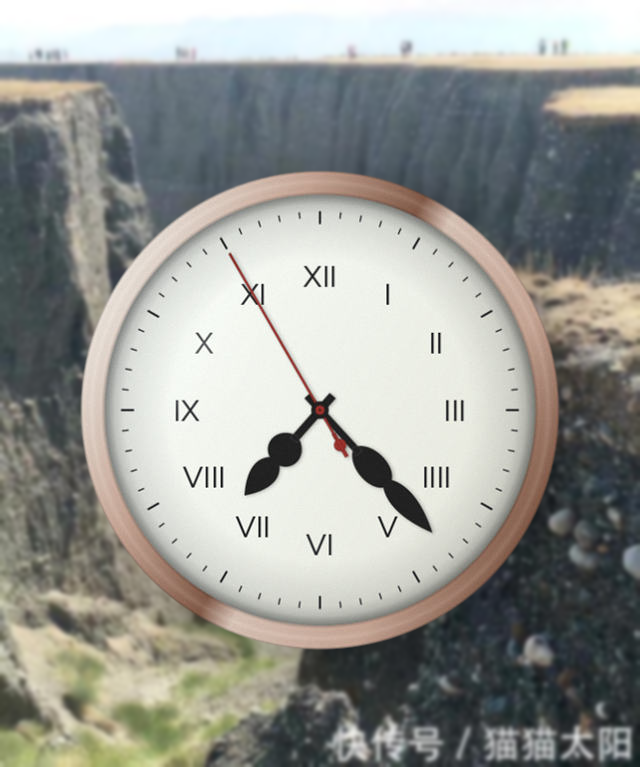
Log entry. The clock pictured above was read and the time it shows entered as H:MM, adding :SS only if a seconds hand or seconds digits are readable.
7:22:55
